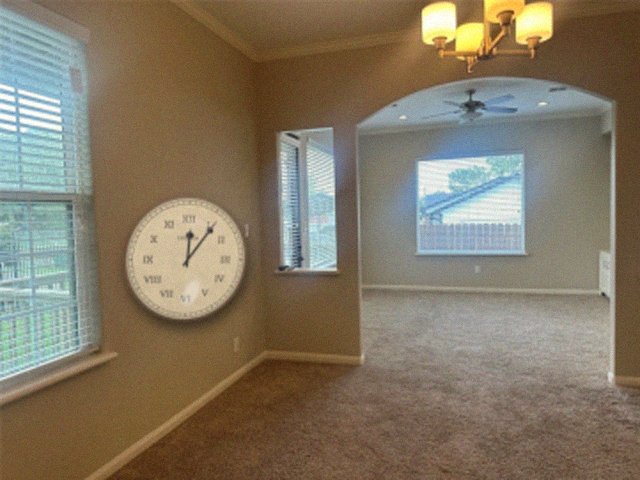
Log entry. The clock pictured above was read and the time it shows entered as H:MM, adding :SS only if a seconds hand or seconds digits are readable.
12:06
